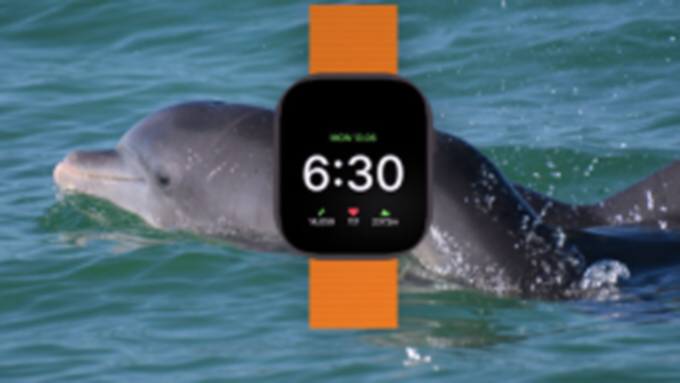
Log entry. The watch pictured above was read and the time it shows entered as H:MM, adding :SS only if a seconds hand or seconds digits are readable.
6:30
